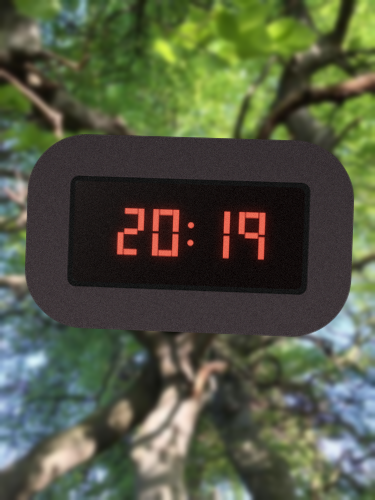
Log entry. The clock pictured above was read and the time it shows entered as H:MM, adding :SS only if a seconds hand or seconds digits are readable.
20:19
